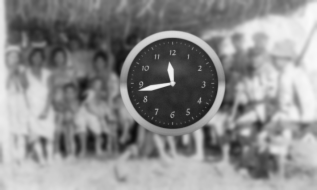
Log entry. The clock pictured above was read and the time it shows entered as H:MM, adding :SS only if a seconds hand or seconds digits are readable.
11:43
